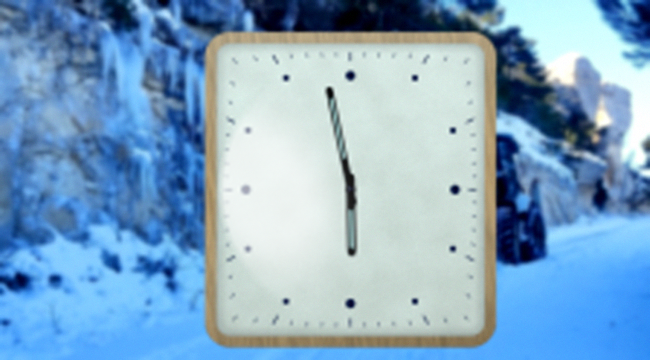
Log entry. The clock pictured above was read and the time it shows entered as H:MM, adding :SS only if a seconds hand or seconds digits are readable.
5:58
